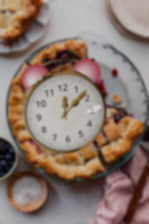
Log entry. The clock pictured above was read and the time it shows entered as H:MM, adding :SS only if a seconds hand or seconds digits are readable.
12:08
